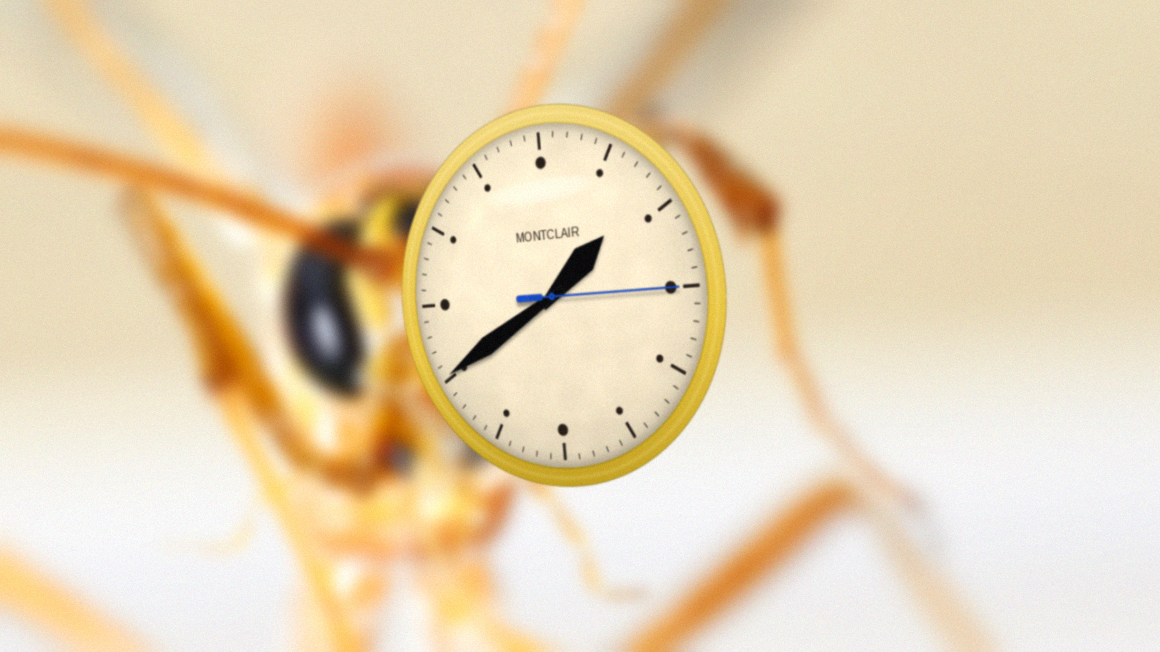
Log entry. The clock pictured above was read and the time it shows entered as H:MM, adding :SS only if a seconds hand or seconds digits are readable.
1:40:15
